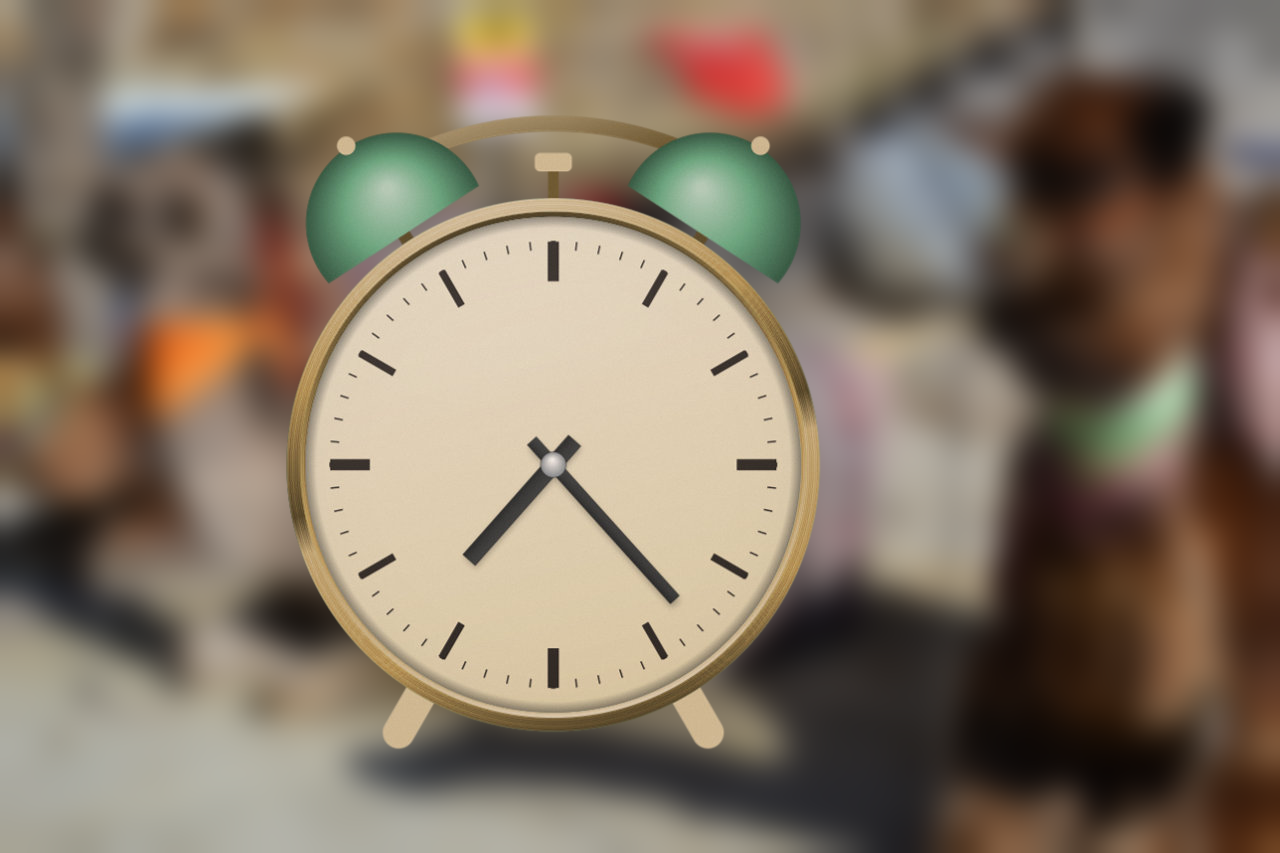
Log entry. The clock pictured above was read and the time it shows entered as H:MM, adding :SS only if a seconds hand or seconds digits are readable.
7:23
